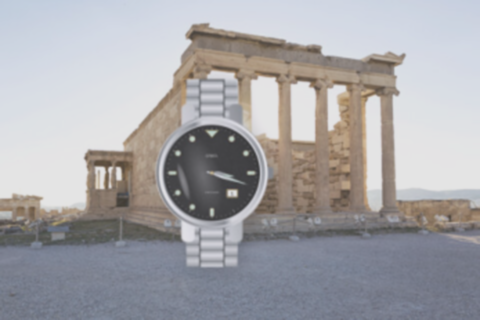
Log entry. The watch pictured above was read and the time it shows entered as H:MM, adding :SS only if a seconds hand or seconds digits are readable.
3:18
